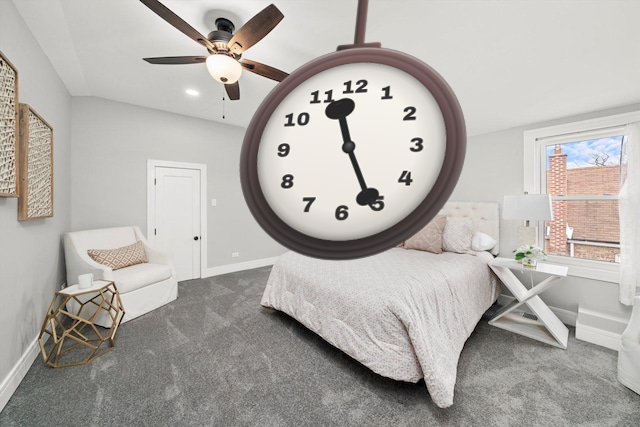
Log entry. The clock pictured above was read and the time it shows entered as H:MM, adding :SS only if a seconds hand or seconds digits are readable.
11:26
